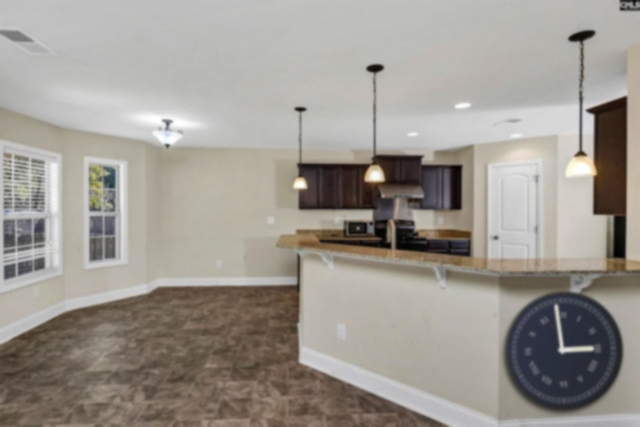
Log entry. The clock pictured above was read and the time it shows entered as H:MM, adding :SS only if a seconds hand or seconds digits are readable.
2:59
